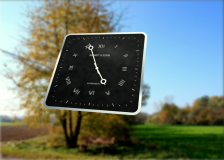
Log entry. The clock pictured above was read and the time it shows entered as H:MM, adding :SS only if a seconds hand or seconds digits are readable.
4:56
